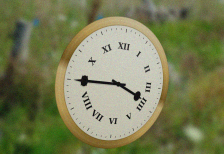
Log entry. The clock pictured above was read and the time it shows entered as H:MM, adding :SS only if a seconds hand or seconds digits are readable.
3:45
